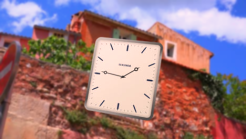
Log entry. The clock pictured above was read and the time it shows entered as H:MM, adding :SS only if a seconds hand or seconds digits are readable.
1:46
